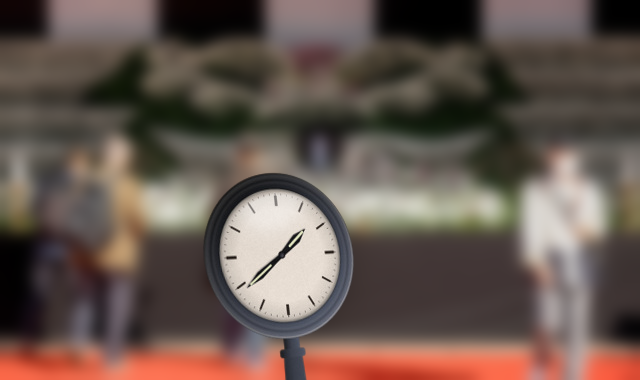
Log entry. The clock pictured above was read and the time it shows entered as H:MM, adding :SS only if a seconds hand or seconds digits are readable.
1:39
